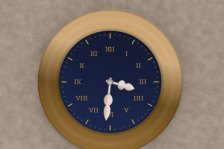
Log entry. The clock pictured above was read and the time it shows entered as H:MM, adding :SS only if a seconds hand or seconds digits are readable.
3:31
